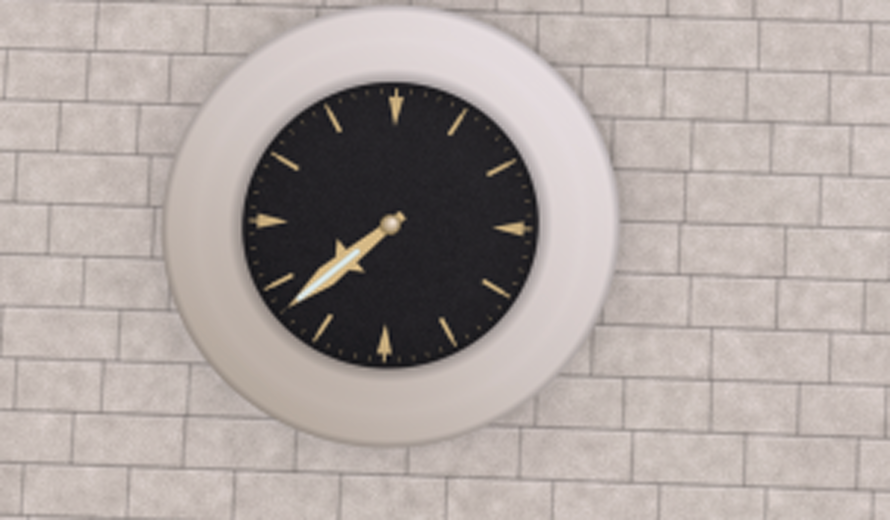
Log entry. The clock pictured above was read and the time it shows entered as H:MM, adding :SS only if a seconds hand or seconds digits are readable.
7:38
